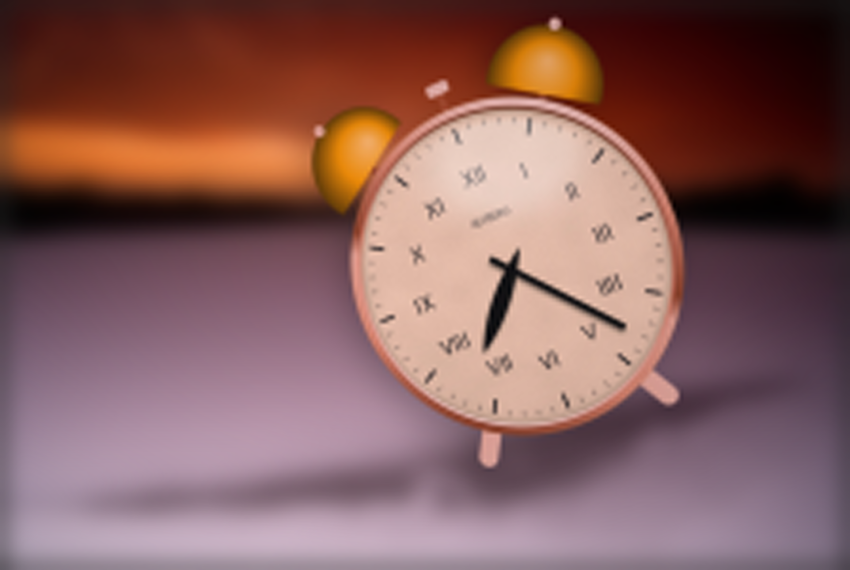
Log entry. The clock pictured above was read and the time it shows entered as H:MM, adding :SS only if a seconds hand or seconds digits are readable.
7:23
